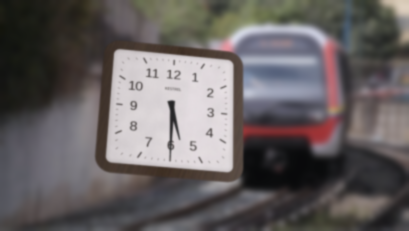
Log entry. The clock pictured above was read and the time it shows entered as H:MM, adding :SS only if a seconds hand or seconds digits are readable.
5:30
